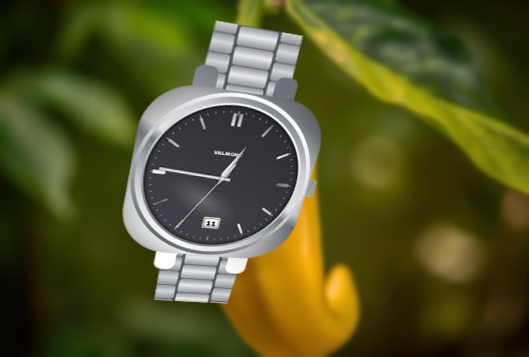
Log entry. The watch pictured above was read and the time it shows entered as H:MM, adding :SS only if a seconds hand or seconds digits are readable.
12:45:35
